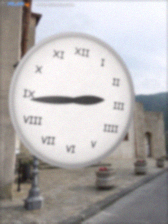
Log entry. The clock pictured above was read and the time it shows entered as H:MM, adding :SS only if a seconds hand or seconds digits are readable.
2:44
